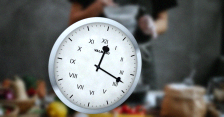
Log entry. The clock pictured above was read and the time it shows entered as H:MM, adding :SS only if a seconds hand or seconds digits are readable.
12:18
